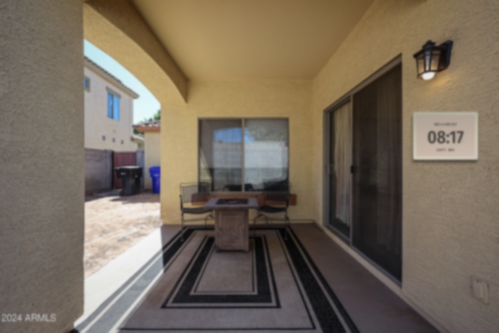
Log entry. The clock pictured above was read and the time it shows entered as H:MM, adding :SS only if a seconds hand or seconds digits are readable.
8:17
